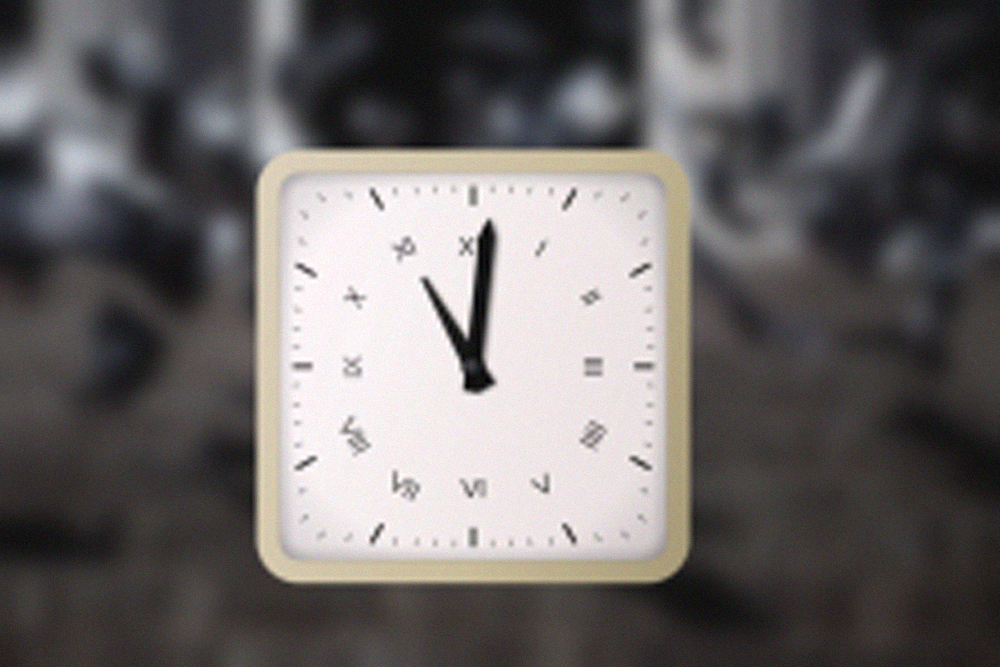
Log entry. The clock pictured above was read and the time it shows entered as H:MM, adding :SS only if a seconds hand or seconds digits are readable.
11:01
